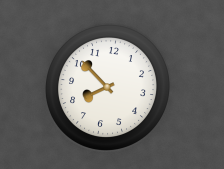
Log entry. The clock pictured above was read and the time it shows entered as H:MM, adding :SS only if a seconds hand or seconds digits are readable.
7:51
